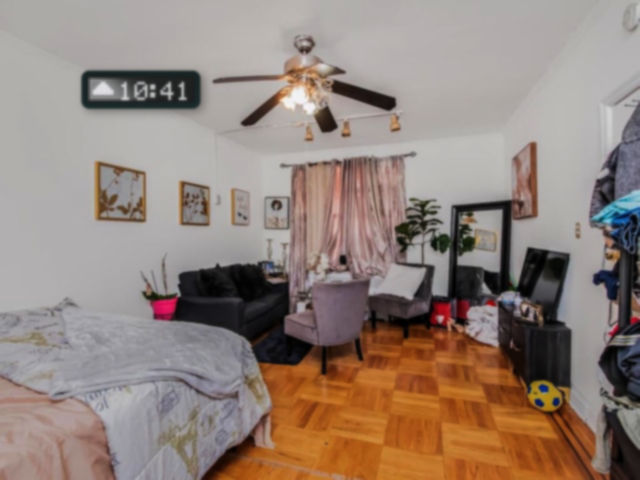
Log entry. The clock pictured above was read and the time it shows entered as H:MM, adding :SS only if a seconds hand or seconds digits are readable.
10:41
